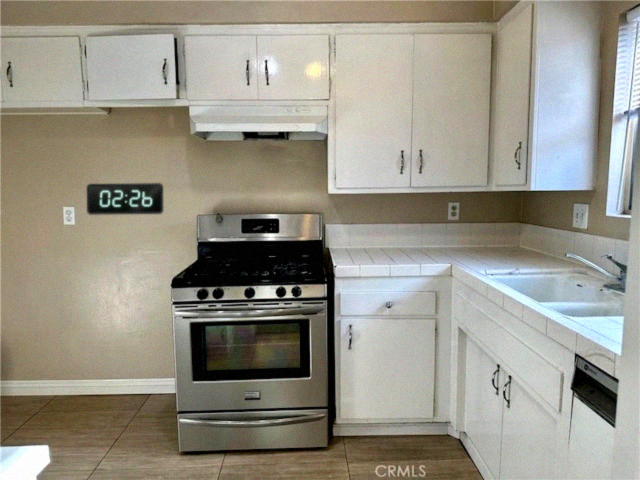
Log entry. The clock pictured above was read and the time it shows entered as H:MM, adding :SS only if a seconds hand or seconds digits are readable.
2:26
